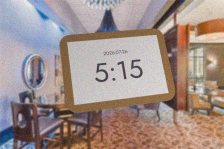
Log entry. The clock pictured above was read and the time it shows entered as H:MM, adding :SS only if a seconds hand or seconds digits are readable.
5:15
